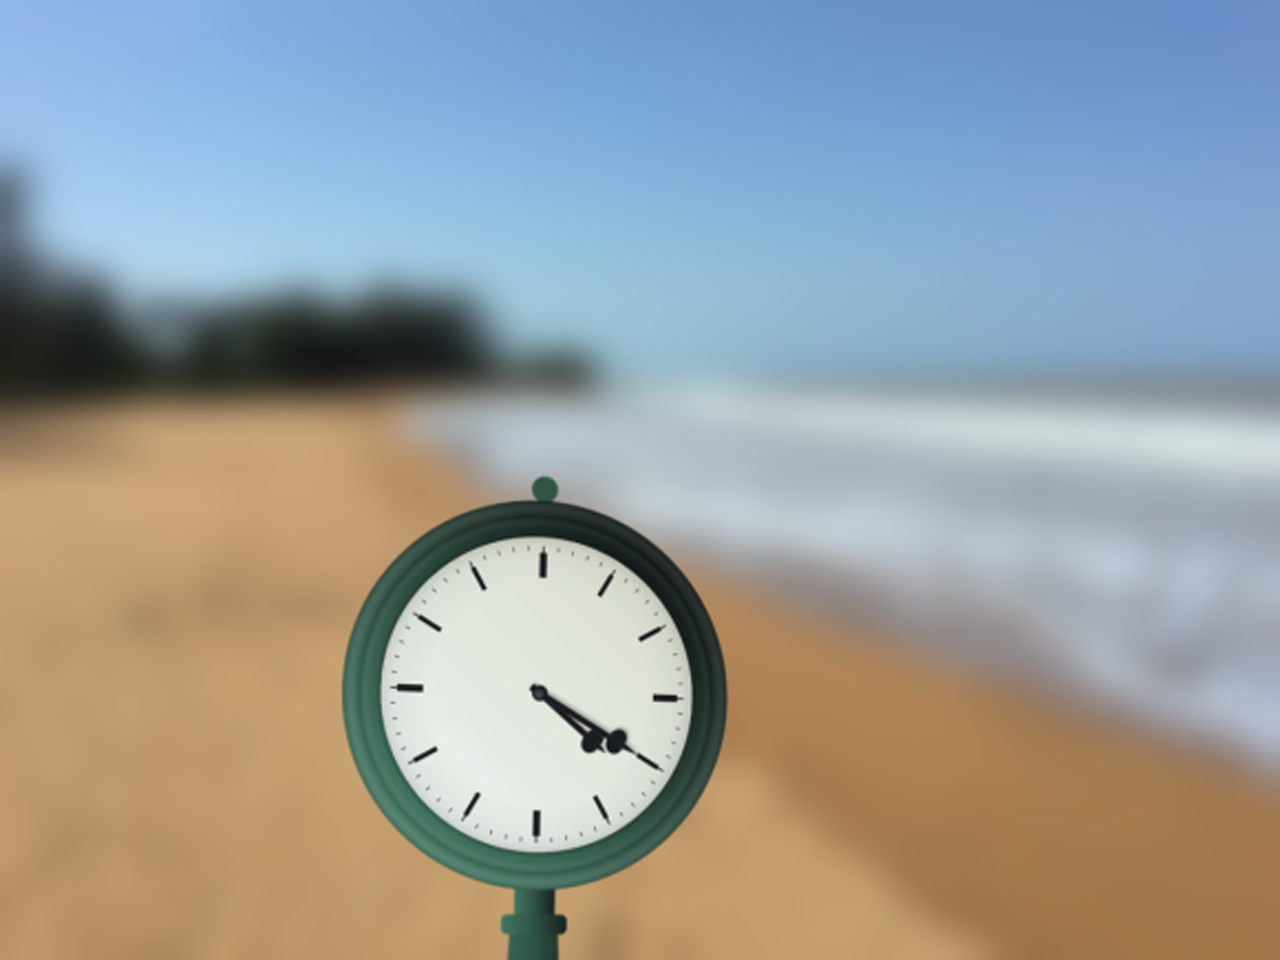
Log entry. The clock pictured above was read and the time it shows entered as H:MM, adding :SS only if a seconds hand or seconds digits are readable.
4:20
